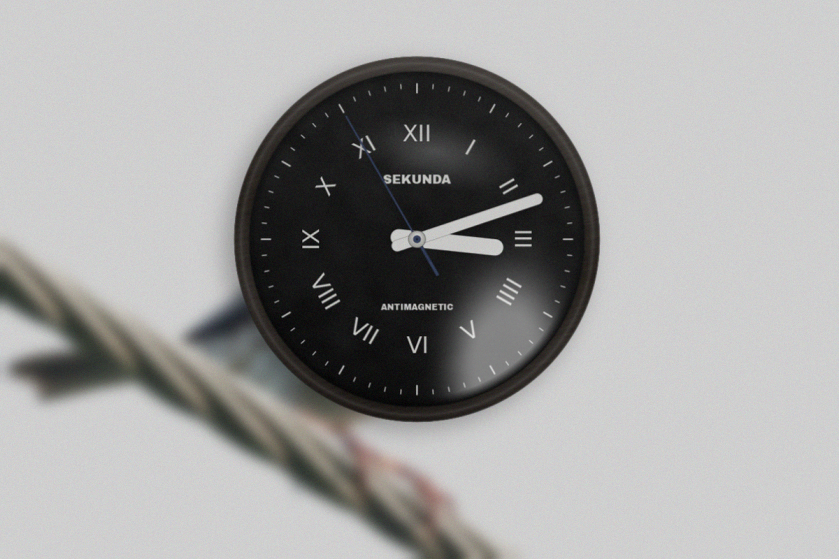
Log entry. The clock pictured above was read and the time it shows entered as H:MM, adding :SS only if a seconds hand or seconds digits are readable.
3:11:55
